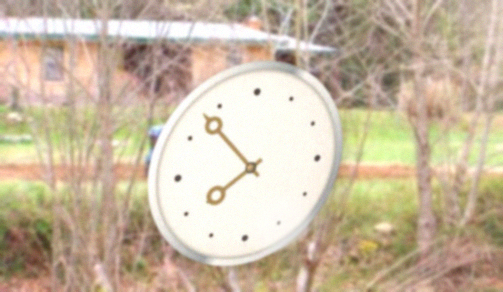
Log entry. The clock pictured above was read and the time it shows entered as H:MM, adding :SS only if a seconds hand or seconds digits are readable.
7:53
